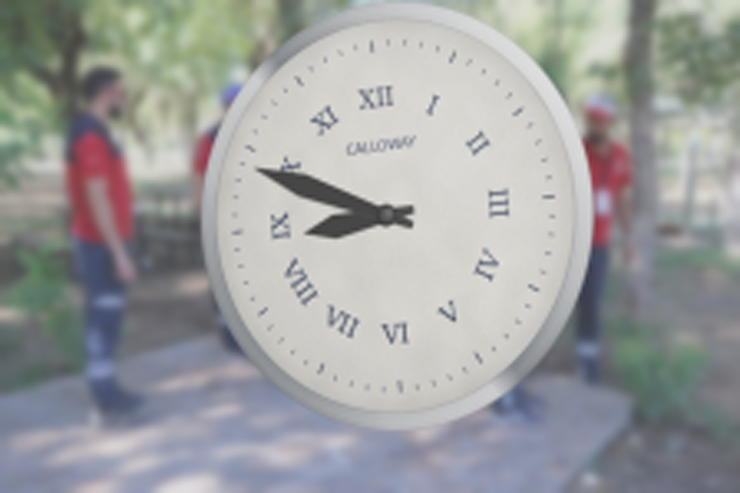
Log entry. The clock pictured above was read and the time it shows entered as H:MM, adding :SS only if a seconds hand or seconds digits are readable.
8:49
